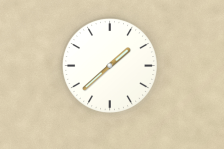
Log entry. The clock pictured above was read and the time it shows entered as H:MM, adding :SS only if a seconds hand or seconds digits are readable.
1:38
